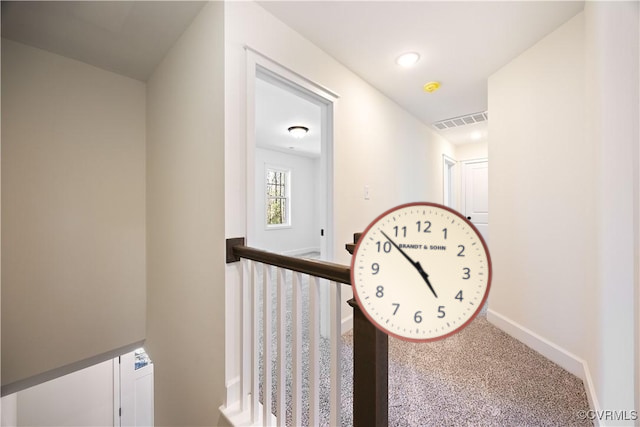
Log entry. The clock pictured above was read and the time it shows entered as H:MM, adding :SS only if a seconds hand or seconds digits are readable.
4:52
